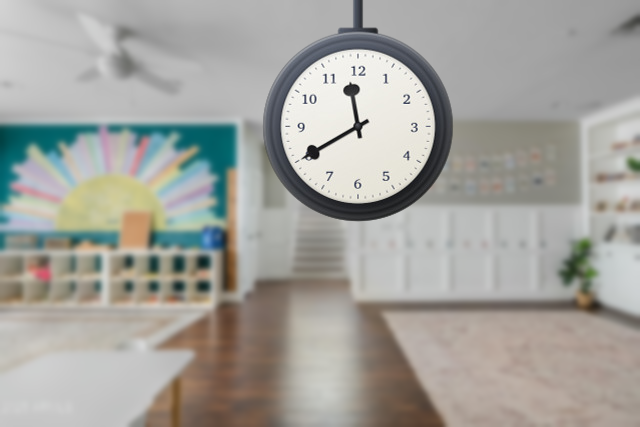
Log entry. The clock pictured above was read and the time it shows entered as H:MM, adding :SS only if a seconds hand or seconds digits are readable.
11:40
